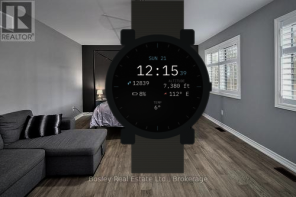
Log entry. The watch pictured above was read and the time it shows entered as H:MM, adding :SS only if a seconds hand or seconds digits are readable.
12:15
